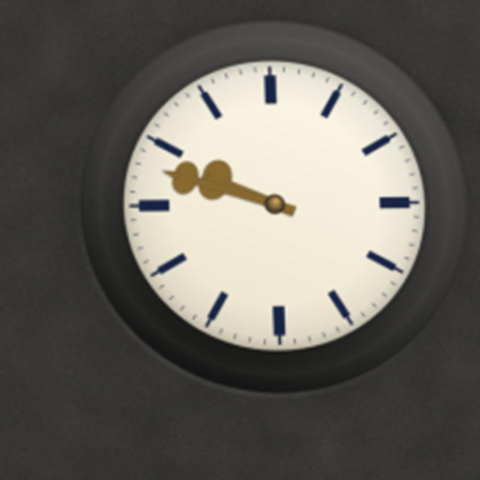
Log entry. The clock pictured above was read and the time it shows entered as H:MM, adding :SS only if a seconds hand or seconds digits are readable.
9:48
